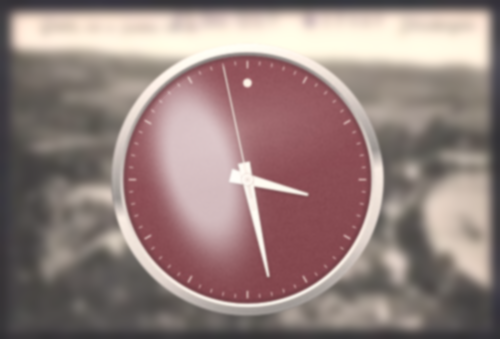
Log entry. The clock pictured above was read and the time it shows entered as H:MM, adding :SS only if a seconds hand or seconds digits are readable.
3:27:58
